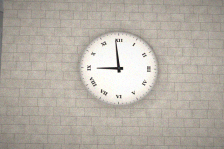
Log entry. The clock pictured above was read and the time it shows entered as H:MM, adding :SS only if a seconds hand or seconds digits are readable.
8:59
